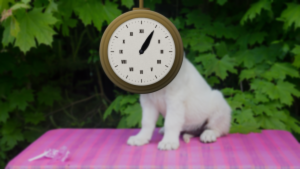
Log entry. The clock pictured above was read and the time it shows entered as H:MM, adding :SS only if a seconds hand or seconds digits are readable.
1:05
